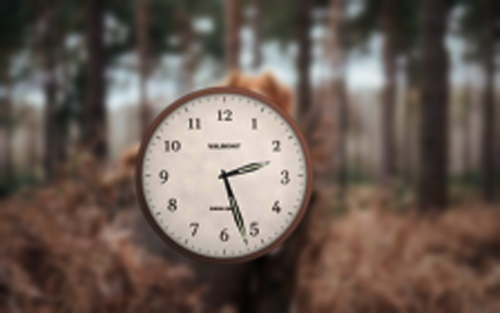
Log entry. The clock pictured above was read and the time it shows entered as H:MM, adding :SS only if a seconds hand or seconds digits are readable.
2:27
